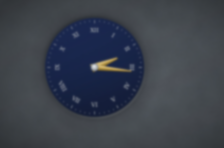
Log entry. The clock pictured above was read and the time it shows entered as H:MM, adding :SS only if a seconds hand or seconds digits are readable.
2:16
